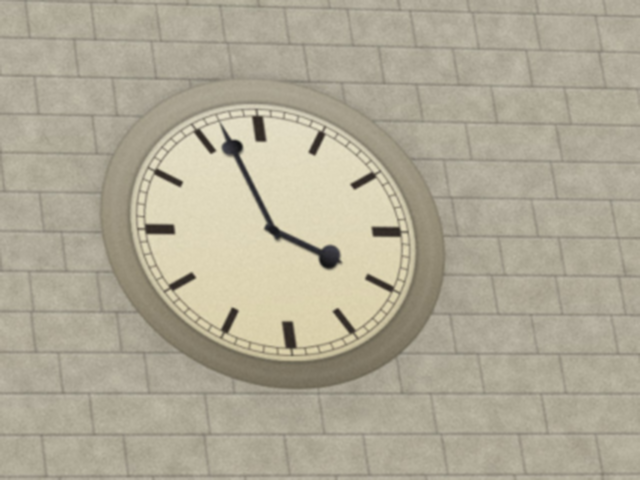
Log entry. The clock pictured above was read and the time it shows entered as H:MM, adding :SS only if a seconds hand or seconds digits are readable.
3:57
